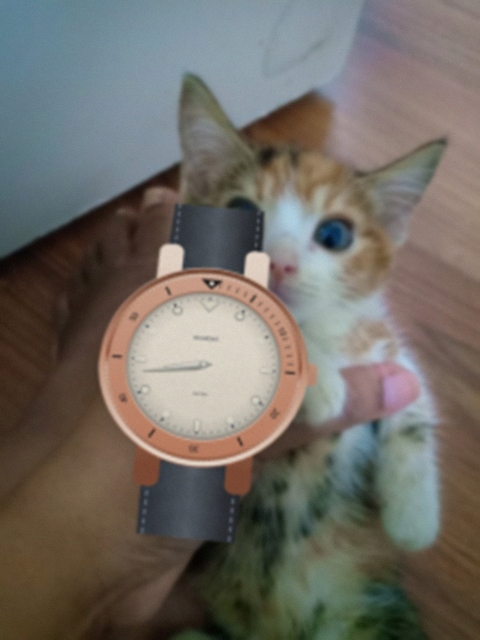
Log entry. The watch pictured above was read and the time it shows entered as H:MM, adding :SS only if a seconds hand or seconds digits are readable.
8:43
